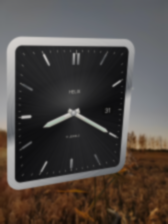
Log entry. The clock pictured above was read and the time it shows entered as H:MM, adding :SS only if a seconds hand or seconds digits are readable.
8:20
